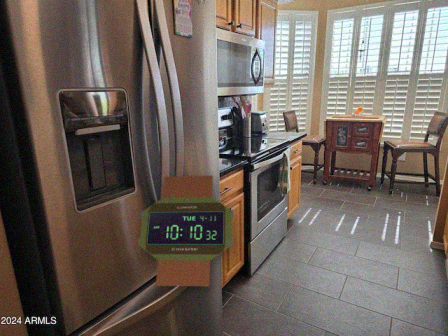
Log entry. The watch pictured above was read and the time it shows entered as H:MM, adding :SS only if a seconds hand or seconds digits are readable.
10:10:32
